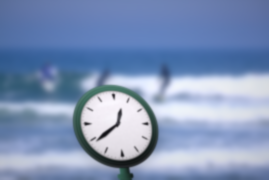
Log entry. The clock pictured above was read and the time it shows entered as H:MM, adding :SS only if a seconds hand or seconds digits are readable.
12:39
